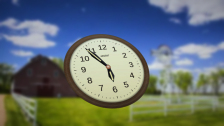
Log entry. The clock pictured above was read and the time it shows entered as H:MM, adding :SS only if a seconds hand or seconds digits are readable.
5:54
